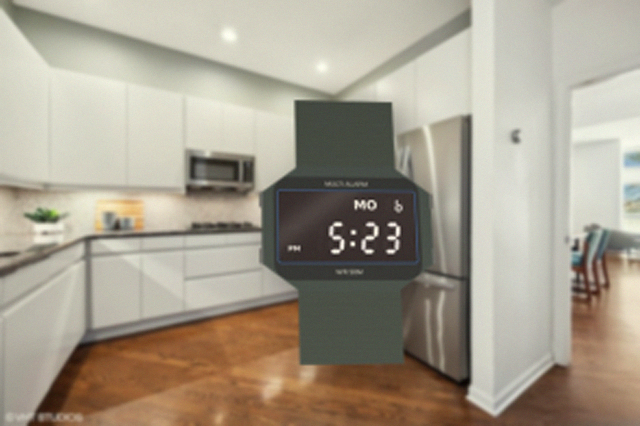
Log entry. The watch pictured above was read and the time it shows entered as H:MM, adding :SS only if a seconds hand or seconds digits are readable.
5:23
